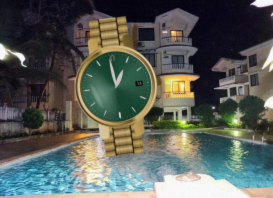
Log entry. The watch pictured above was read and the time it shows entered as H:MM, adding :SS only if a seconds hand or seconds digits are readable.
12:59
